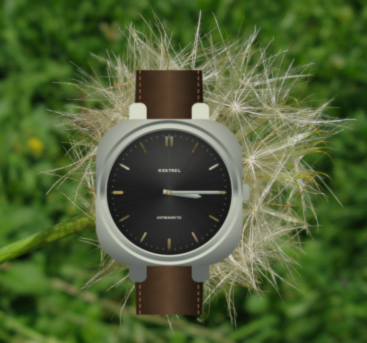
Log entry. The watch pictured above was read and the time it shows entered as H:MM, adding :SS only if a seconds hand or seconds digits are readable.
3:15
